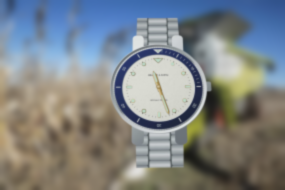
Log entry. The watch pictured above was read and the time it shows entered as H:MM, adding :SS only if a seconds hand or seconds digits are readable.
11:27
